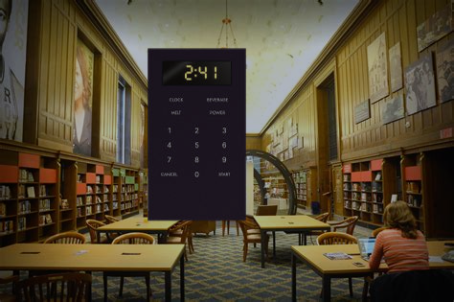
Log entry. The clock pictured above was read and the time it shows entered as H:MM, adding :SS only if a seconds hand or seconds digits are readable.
2:41
